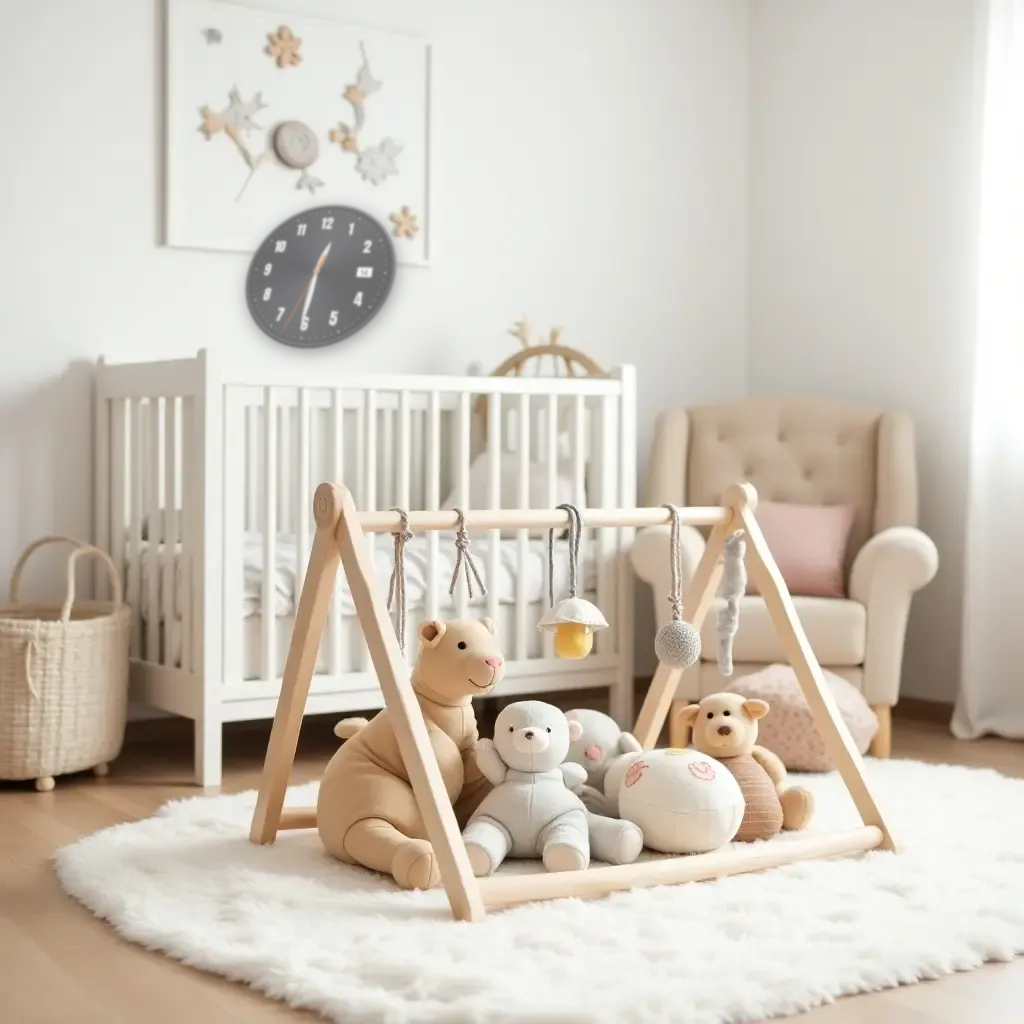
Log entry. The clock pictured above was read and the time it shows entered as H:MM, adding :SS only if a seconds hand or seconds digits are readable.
12:30:33
